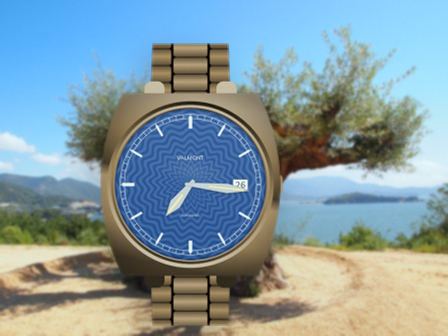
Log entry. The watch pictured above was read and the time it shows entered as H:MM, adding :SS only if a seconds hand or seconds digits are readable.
7:16
